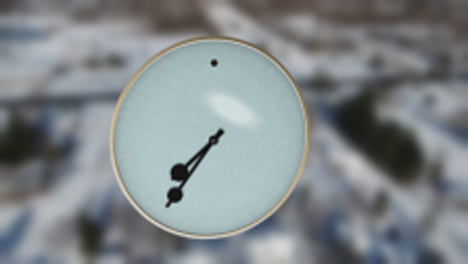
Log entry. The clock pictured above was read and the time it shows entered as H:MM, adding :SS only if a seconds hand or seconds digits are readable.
7:36
